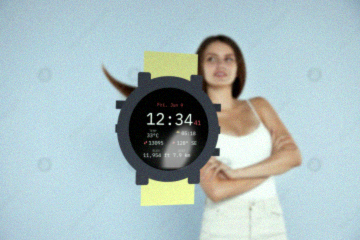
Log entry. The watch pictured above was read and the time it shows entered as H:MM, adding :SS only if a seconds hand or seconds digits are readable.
12:34
